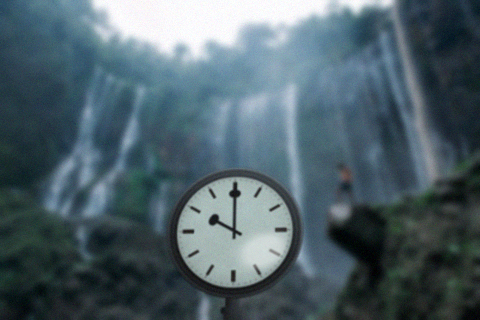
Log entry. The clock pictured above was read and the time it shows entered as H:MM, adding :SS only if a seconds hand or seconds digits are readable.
10:00
